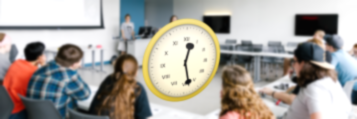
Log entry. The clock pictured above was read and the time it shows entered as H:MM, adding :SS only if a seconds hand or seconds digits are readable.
12:28
